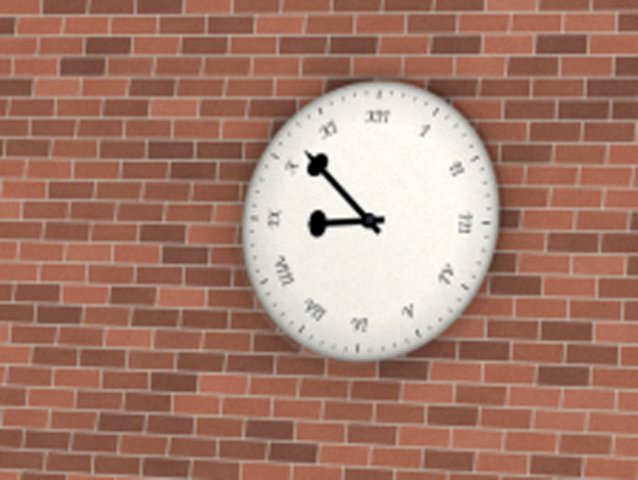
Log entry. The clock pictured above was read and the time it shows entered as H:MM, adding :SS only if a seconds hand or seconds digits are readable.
8:52
